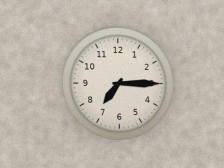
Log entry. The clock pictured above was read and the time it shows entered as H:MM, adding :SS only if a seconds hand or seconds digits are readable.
7:15
